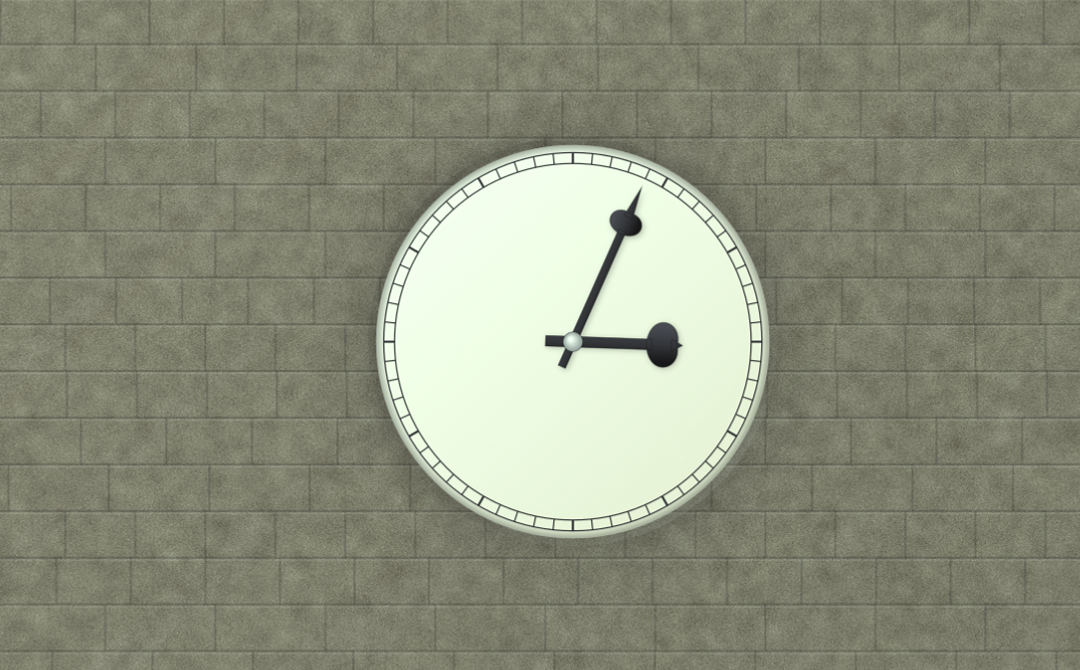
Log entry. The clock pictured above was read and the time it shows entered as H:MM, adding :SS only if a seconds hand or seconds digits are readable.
3:04
